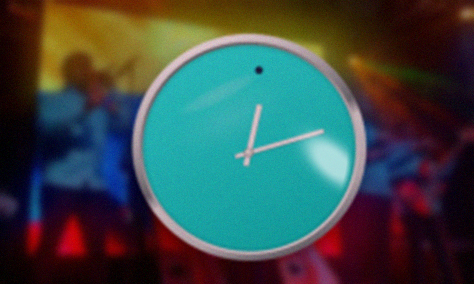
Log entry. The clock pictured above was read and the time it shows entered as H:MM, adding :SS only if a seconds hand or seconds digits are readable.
12:11
